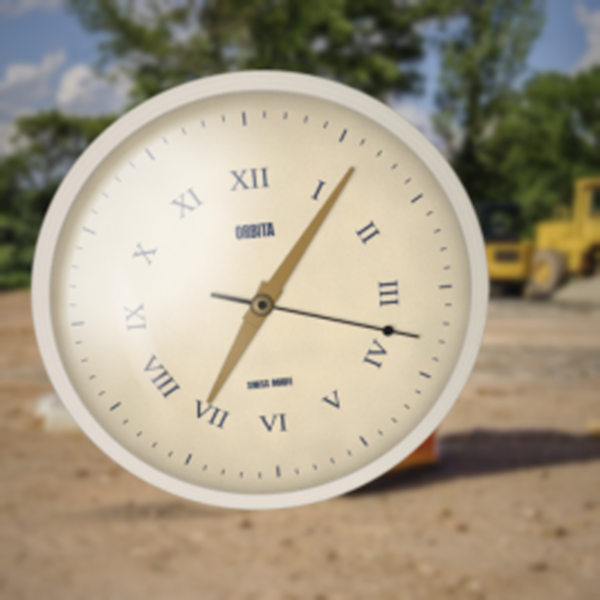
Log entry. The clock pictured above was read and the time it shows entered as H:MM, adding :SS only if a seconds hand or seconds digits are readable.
7:06:18
